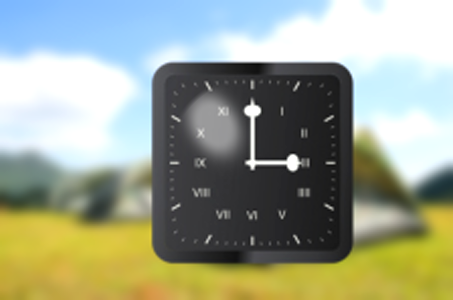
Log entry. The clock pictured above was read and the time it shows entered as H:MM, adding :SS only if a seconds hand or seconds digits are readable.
3:00
